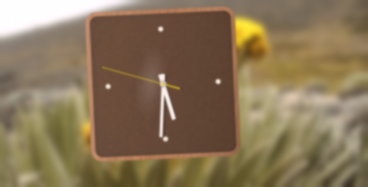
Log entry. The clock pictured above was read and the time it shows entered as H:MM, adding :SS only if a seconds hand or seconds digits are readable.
5:30:48
